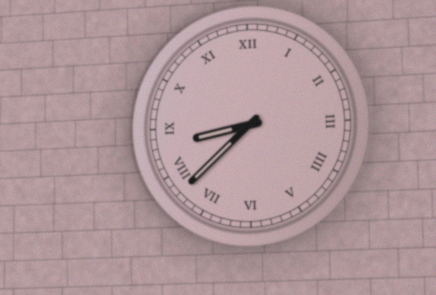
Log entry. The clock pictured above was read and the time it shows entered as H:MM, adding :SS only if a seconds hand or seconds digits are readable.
8:38
